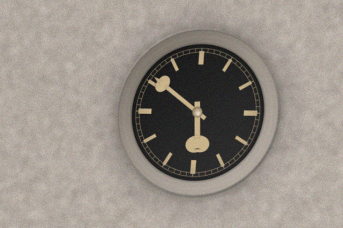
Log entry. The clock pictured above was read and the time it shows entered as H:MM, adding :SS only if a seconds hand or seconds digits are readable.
5:51
